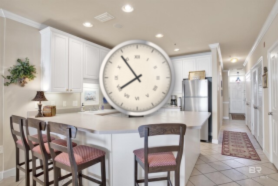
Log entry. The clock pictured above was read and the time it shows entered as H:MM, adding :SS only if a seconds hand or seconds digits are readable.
7:54
